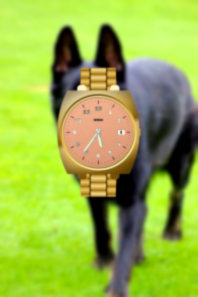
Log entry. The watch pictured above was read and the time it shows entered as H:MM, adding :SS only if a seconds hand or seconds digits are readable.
5:36
